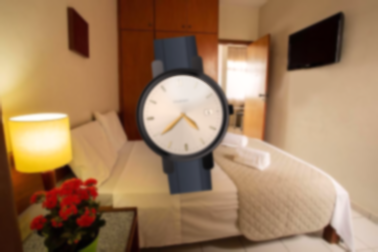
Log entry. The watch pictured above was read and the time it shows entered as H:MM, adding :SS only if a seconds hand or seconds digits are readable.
4:39
